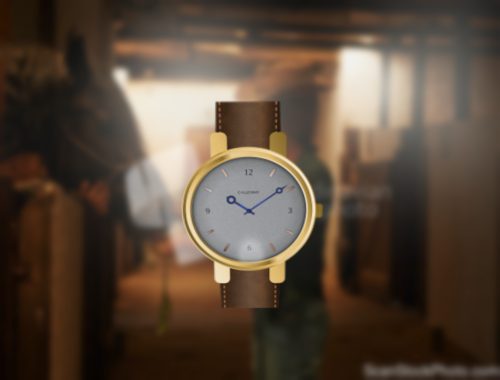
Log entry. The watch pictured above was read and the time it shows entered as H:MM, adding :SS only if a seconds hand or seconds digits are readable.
10:09
